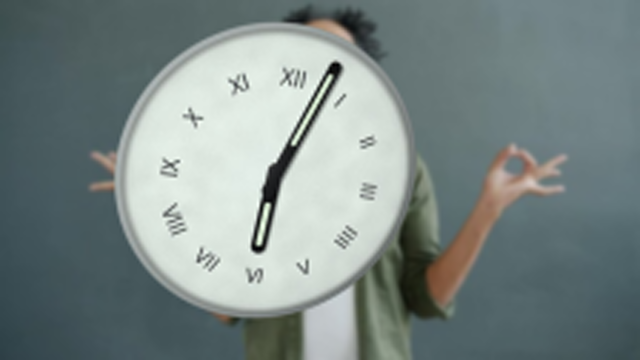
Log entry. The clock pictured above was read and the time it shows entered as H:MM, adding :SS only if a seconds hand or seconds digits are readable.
6:03
